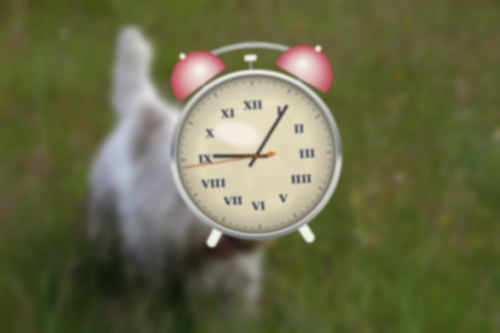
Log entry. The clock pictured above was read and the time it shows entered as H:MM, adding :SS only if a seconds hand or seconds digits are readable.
9:05:44
